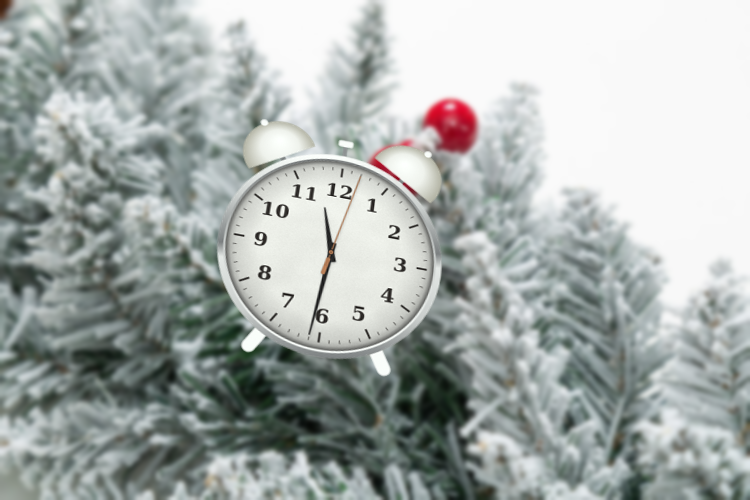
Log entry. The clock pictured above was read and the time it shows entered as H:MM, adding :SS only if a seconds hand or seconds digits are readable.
11:31:02
